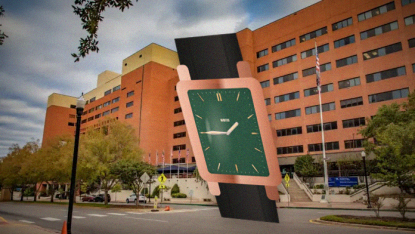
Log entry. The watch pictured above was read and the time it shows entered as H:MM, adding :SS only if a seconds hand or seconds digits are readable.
1:45
